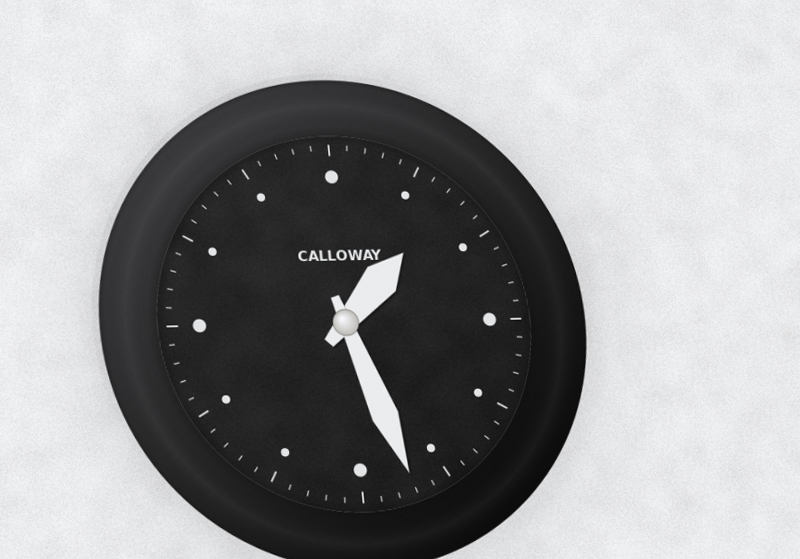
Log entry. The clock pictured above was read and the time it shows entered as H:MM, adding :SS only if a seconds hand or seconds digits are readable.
1:27
